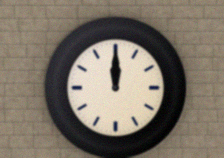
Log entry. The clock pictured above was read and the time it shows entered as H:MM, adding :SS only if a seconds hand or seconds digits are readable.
12:00
